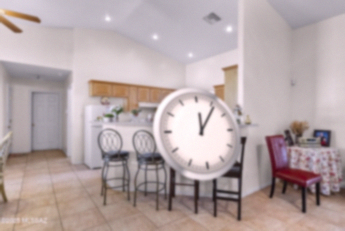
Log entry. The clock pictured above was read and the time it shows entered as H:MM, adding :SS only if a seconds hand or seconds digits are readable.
12:06
